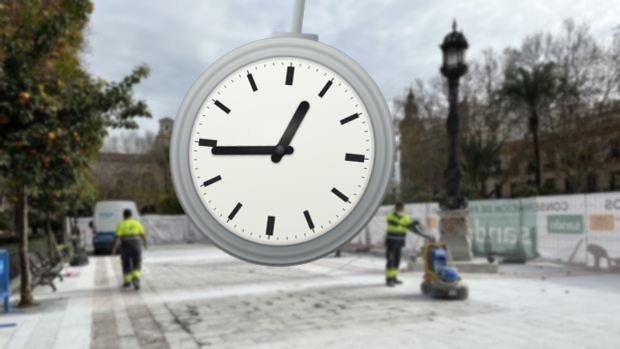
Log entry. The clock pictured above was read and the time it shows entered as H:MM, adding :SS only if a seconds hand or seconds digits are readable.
12:44
